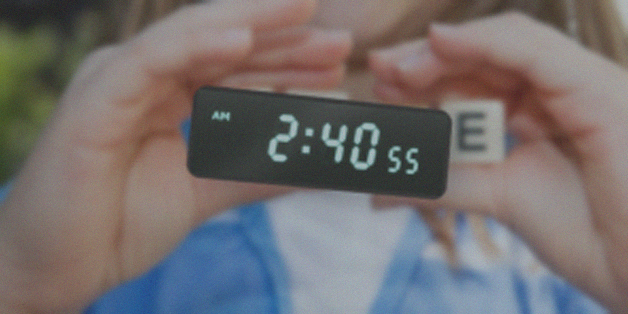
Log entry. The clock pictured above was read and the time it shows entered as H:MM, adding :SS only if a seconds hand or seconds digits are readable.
2:40:55
